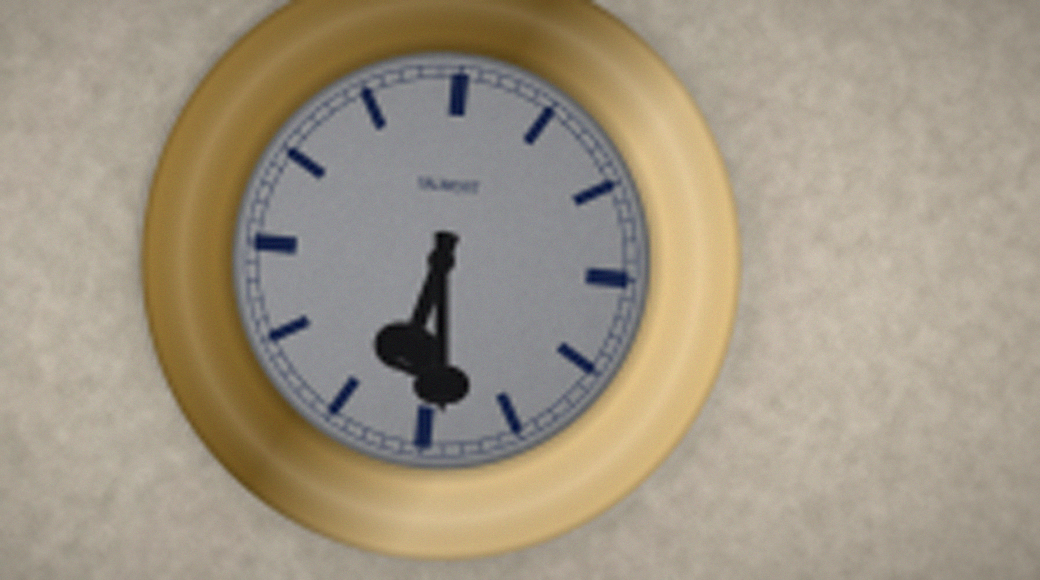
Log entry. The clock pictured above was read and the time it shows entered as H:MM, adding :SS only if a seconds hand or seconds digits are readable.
6:29
